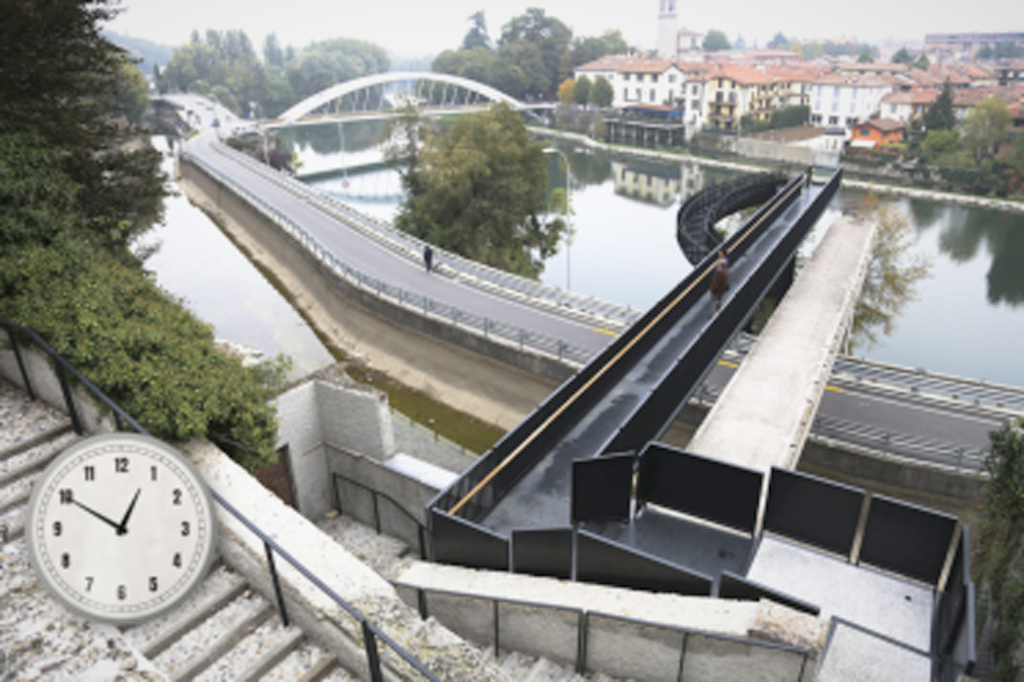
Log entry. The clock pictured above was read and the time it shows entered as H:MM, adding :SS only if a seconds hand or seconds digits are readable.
12:50
